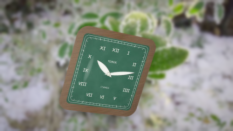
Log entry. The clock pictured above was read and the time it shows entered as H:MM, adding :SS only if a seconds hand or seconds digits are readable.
10:13
